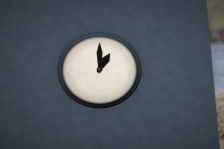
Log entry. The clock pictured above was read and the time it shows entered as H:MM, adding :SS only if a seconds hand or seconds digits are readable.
1:00
